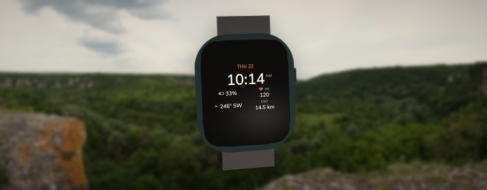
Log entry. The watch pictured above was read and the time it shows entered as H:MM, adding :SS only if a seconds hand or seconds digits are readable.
10:14
